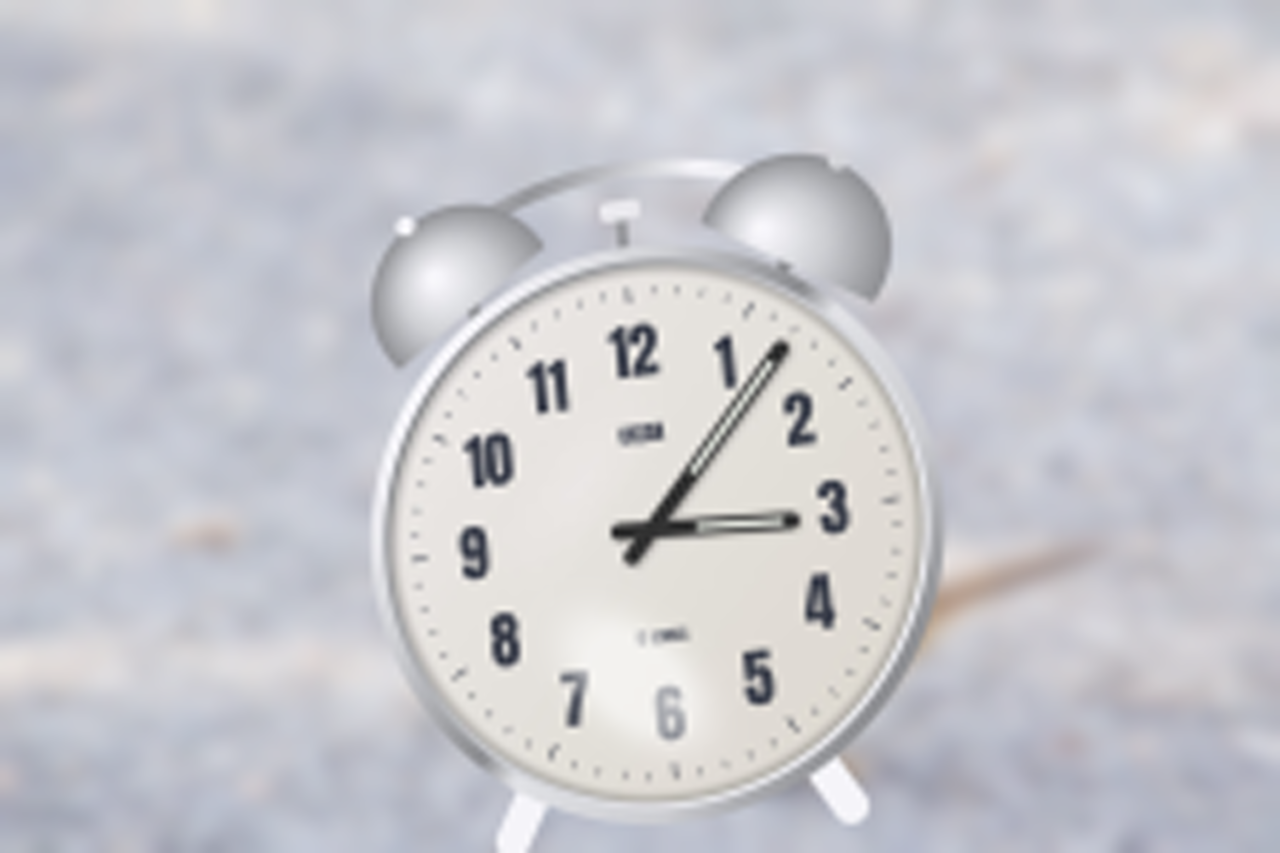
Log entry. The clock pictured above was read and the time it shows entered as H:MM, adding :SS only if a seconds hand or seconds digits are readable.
3:07
